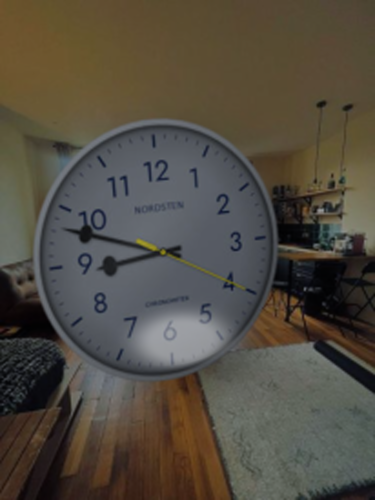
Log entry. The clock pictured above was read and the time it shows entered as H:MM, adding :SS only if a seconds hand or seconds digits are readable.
8:48:20
